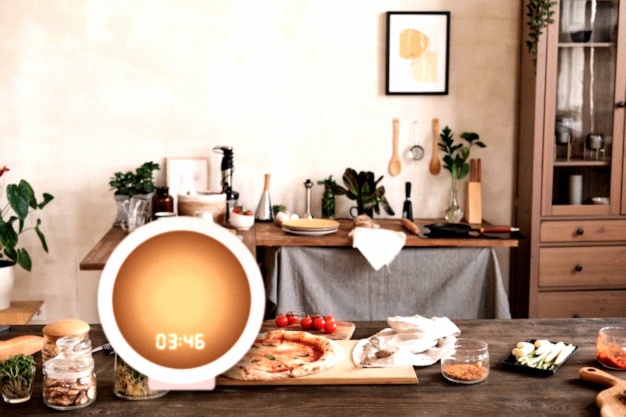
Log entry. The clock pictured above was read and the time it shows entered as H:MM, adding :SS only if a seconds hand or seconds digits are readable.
3:46
